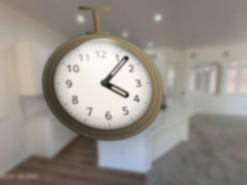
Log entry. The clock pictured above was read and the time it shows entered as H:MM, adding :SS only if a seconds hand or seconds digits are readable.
4:07
